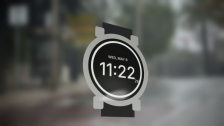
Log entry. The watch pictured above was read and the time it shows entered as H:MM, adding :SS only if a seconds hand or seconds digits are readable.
11:22
